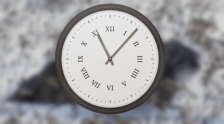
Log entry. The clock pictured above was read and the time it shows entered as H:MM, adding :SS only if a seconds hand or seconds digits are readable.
11:07
